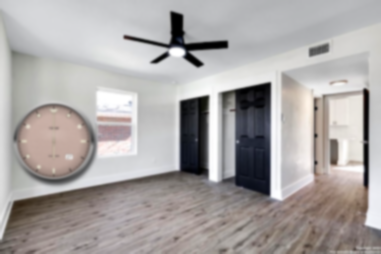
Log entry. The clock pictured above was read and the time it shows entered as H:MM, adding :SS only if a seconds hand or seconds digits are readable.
6:00
